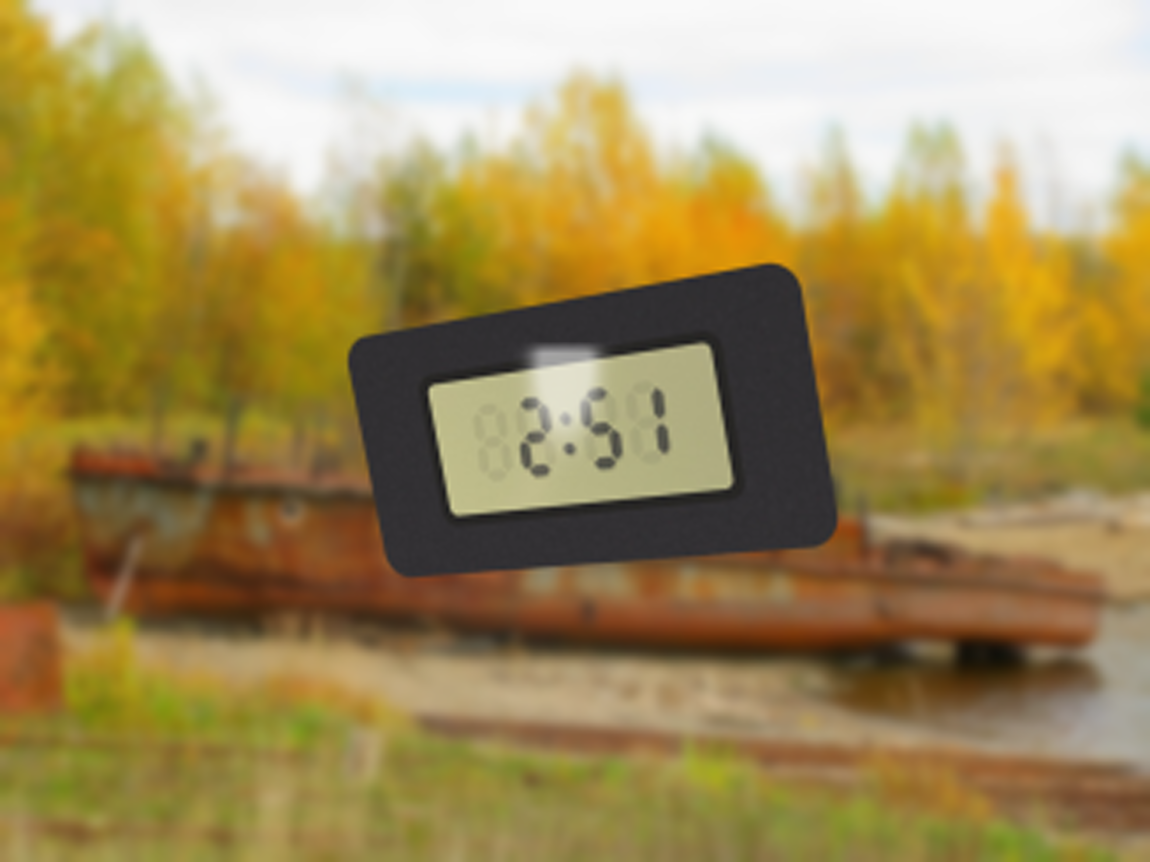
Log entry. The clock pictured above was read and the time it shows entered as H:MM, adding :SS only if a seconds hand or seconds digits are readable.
2:51
